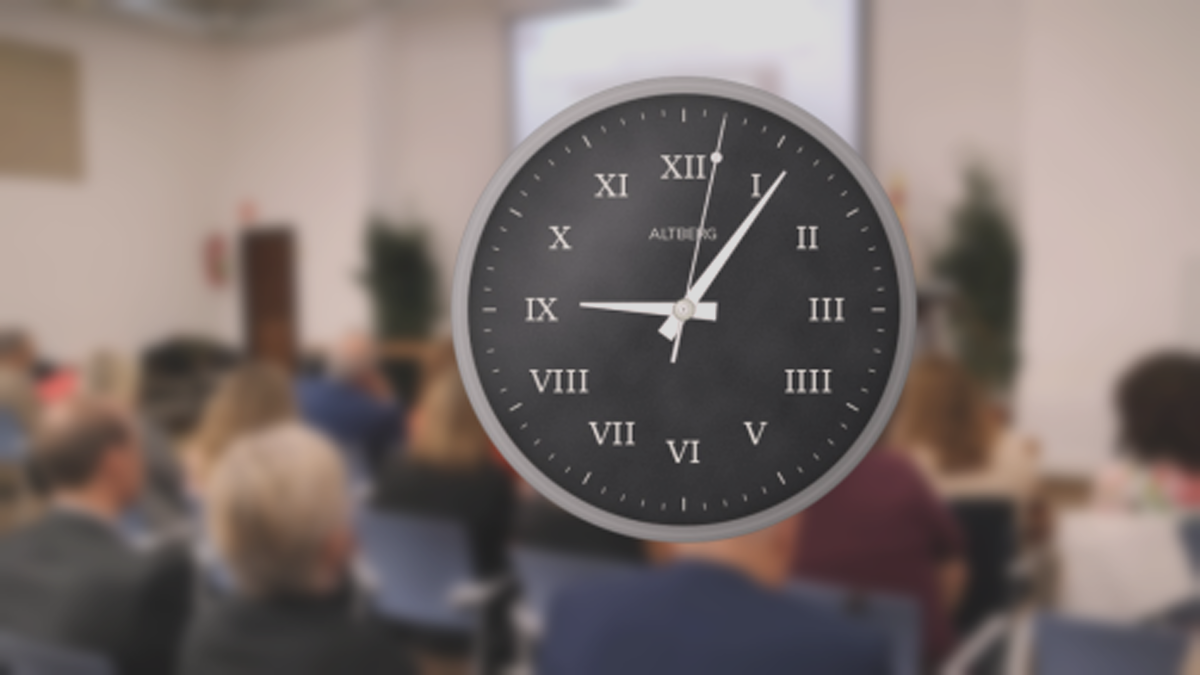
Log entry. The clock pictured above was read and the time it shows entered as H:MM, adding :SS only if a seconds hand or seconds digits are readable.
9:06:02
